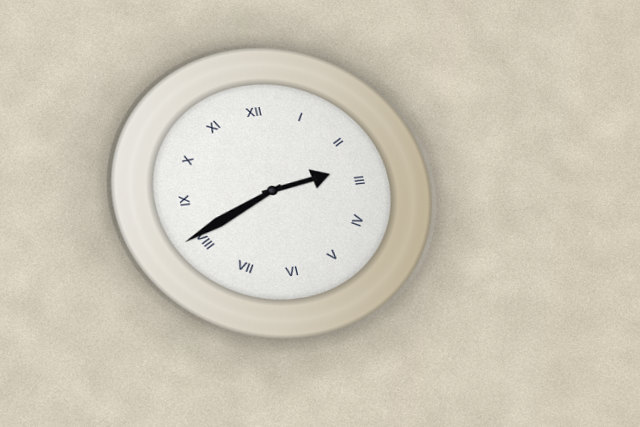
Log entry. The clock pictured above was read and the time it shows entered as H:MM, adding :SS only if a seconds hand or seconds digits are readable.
2:41
